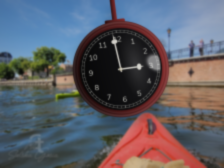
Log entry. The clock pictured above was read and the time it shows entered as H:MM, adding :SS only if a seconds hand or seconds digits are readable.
2:59
